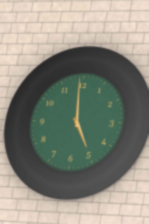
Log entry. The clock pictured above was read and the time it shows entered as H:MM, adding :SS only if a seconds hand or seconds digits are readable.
4:59
